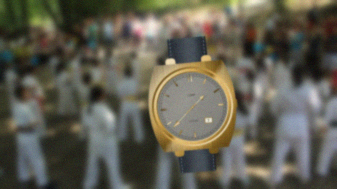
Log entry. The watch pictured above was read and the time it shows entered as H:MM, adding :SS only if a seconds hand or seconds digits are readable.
1:38
